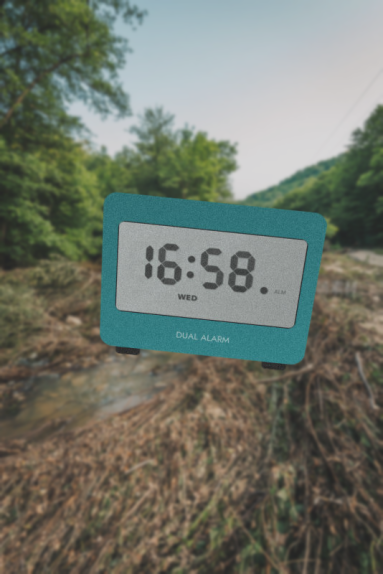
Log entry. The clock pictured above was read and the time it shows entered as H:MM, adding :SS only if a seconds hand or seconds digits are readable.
16:58
